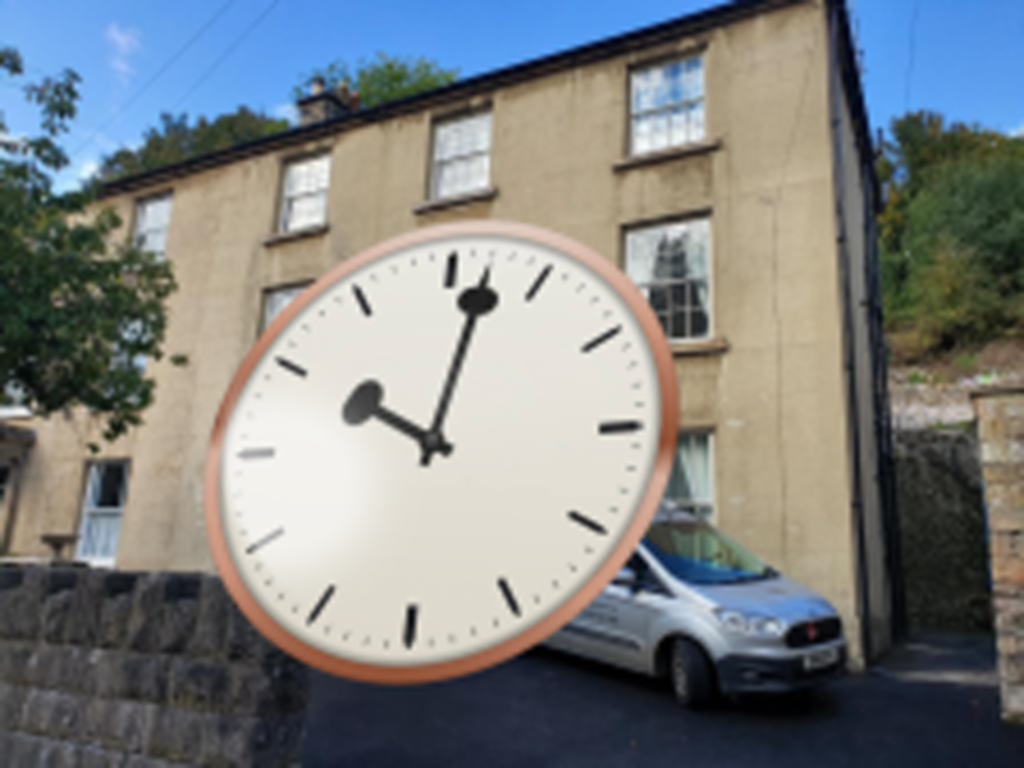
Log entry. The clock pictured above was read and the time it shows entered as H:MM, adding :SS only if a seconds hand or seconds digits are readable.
10:02
